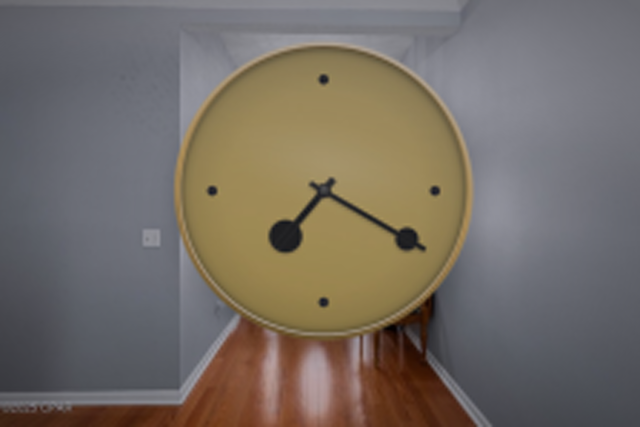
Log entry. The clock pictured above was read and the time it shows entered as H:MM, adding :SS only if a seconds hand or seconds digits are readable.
7:20
